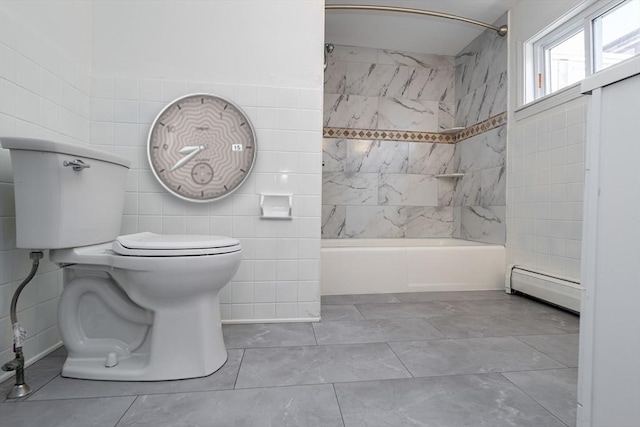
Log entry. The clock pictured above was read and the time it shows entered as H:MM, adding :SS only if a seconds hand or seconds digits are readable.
8:39
